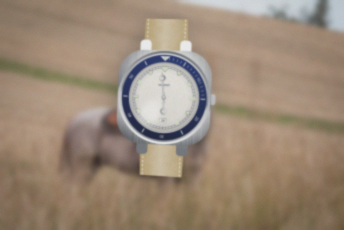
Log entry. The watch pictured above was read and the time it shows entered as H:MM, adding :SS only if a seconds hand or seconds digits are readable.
5:59
